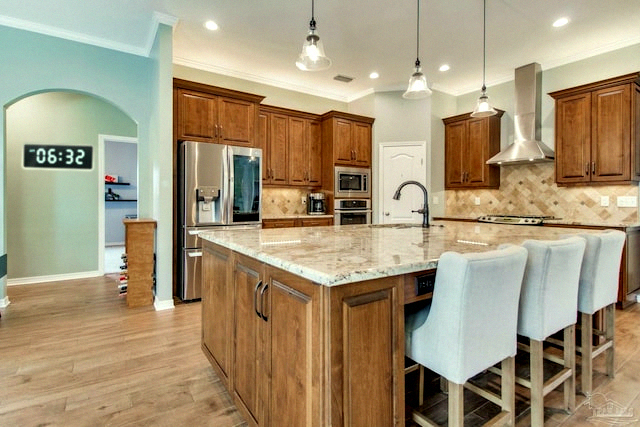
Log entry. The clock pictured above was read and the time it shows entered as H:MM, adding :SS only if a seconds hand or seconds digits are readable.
6:32
